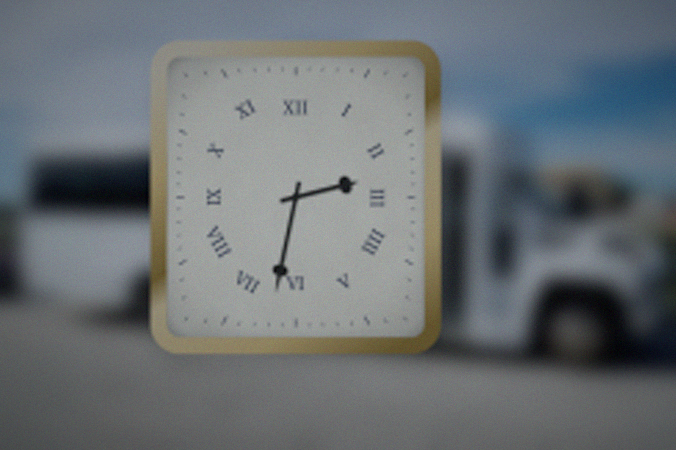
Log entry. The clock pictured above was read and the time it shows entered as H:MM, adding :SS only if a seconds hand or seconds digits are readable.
2:32
